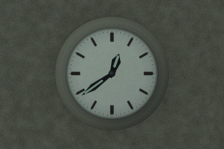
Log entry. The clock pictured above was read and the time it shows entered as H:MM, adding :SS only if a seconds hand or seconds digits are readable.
12:39
